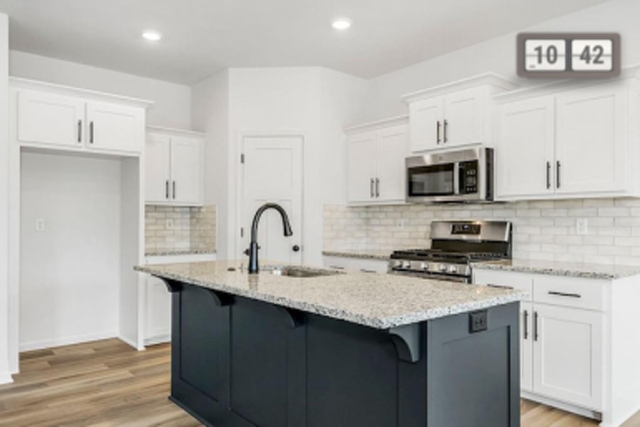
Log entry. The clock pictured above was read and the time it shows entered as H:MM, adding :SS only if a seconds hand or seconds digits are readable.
10:42
